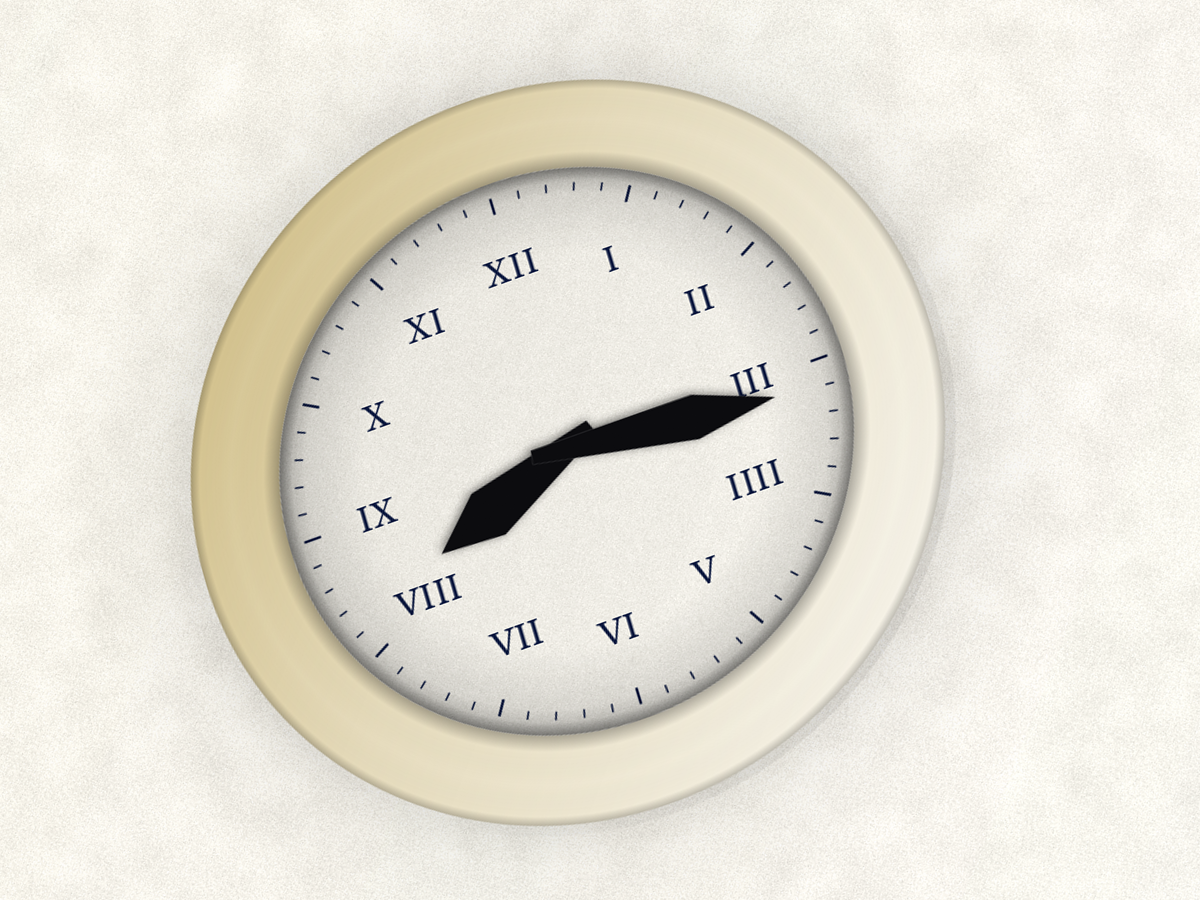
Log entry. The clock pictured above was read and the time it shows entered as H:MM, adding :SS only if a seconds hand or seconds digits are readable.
8:16
